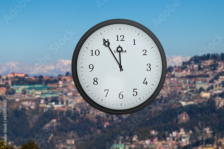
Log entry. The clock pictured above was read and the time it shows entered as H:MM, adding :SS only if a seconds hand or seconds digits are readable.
11:55
